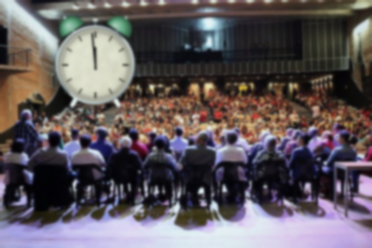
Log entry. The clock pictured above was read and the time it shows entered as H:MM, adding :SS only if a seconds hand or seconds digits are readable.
11:59
